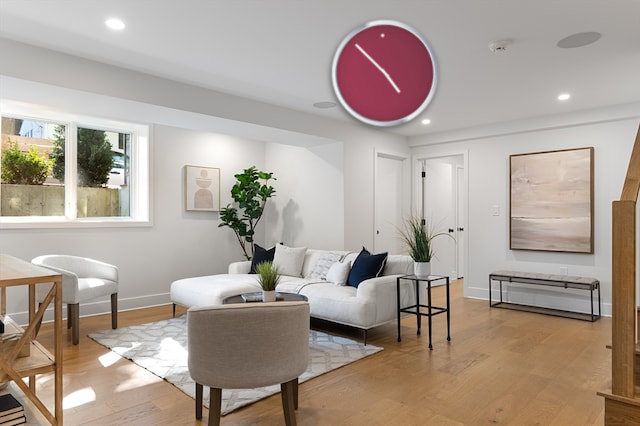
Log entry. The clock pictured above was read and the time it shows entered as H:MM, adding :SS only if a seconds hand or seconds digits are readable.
4:53
